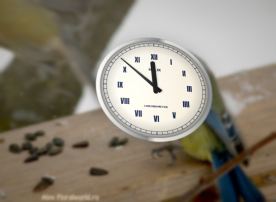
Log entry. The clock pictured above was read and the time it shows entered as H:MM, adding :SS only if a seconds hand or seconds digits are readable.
11:52
